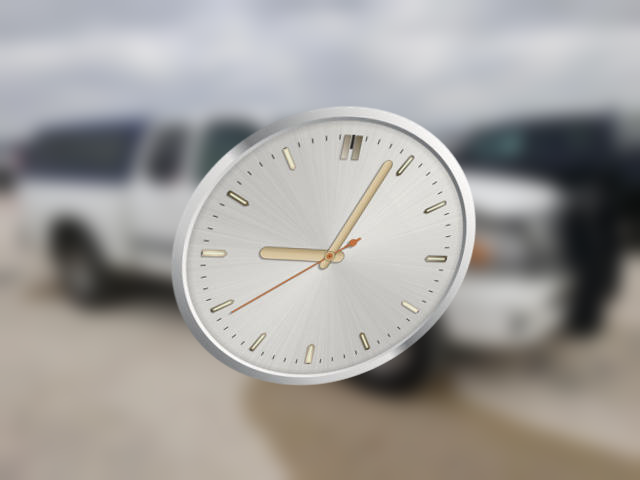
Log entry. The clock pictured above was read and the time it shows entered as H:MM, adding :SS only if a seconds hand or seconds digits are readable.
9:03:39
